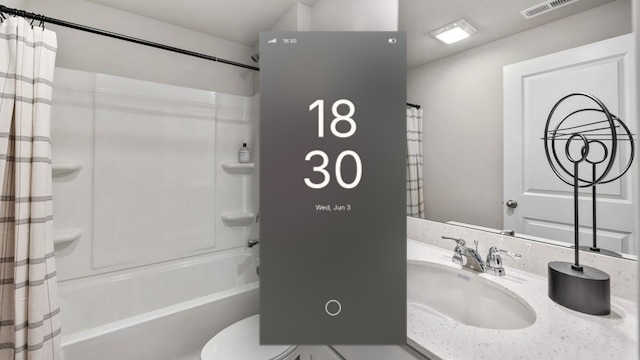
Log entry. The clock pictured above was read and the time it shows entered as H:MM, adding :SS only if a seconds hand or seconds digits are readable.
18:30
